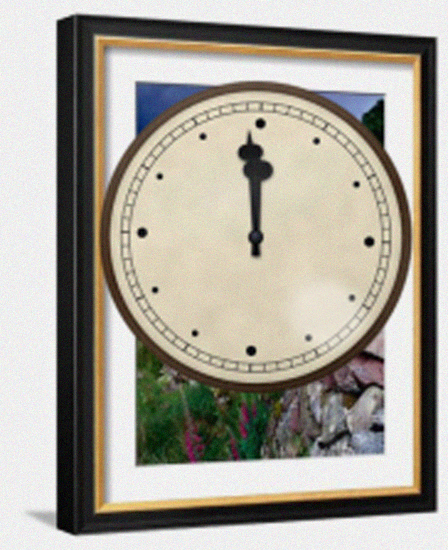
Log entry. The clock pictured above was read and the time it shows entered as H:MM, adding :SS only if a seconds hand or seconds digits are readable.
11:59
